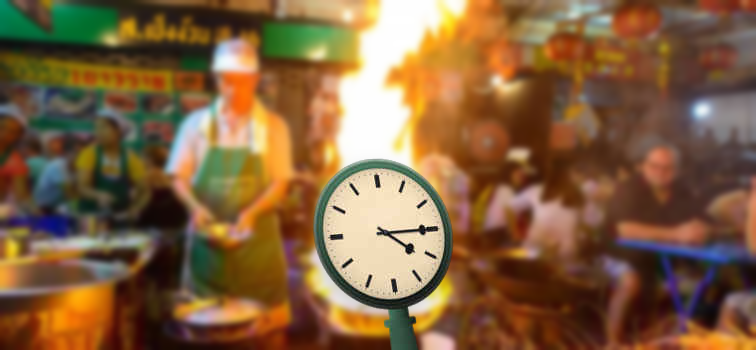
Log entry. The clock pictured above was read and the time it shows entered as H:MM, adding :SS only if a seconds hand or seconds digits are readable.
4:15
